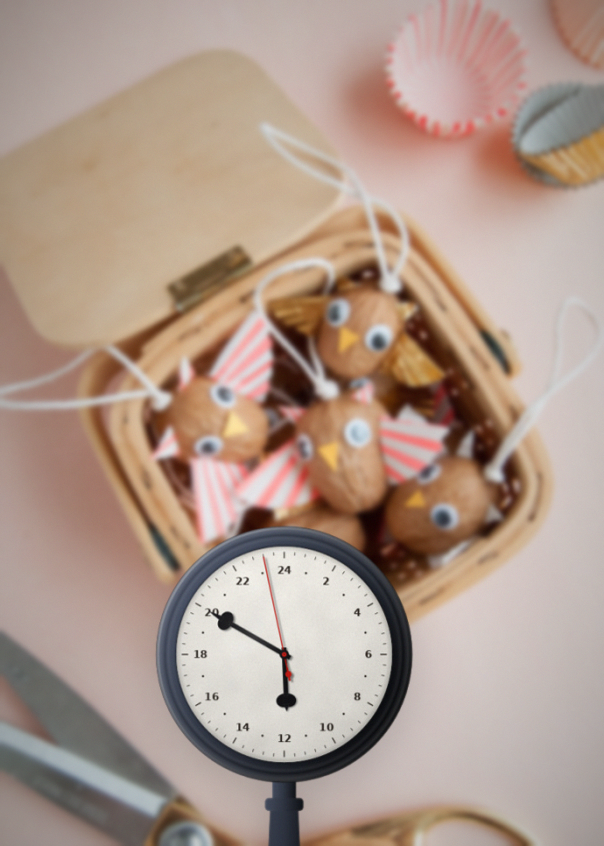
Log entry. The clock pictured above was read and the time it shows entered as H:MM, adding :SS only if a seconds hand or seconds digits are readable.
11:49:58
